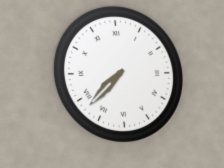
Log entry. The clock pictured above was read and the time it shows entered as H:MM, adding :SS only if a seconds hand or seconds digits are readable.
7:38
